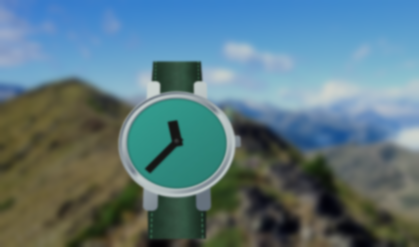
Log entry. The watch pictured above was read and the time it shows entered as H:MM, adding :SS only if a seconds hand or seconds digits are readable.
11:37
